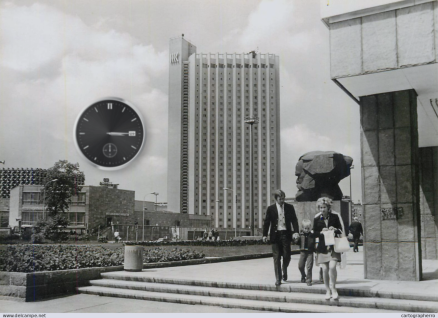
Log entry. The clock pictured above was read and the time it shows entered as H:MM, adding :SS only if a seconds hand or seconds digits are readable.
3:15
